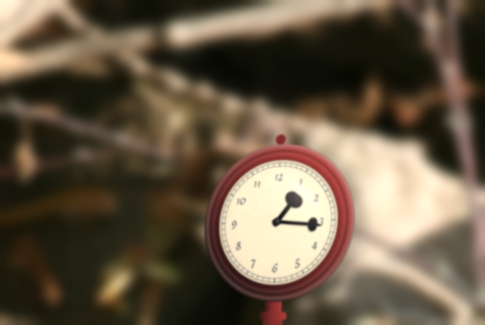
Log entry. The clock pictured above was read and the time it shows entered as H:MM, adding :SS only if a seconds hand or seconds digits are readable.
1:16
